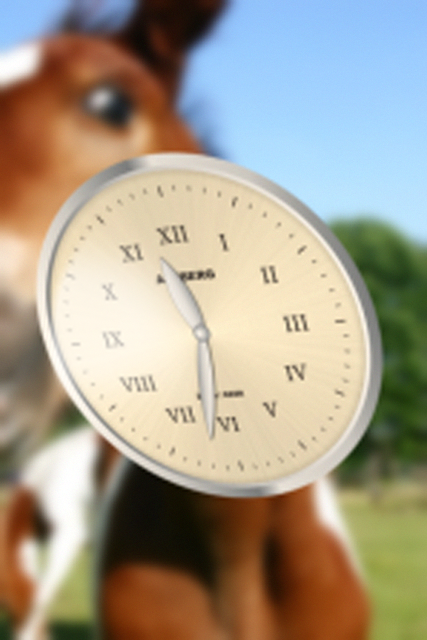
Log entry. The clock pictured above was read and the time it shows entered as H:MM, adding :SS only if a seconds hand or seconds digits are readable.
11:32
